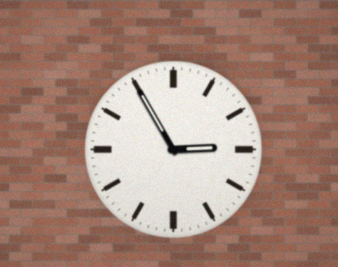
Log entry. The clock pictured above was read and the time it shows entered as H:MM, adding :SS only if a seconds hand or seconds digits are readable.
2:55
